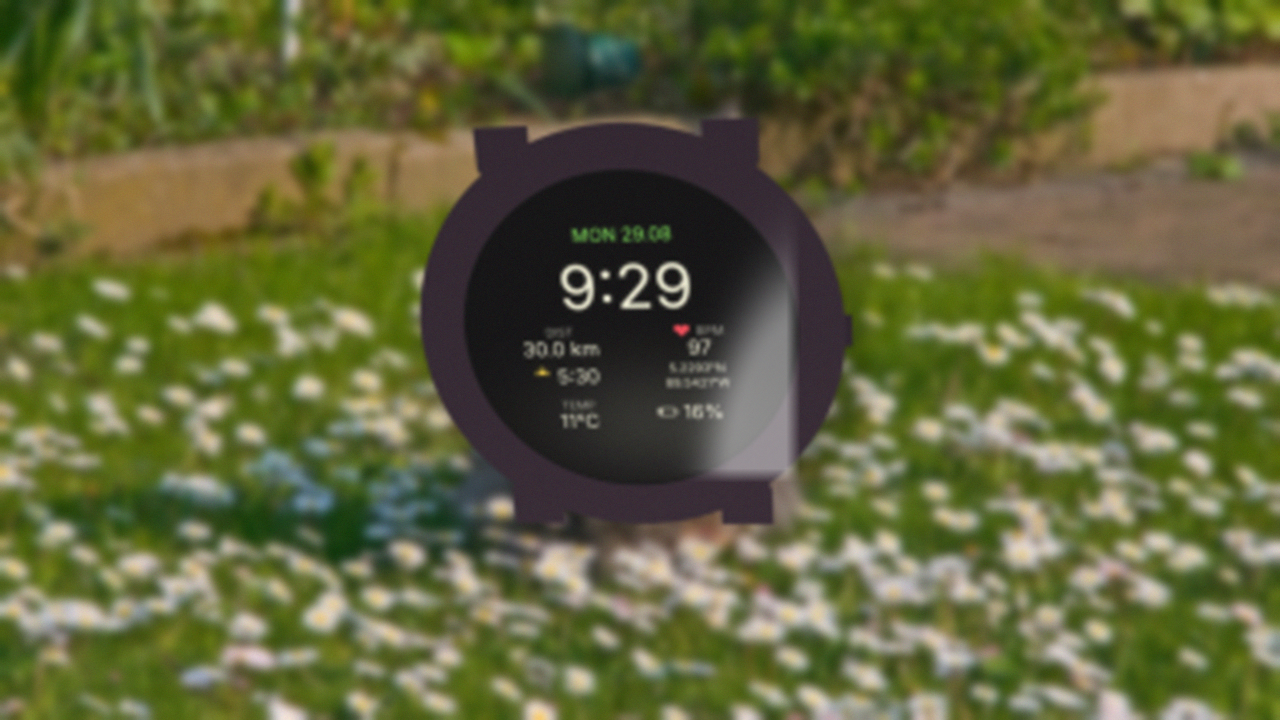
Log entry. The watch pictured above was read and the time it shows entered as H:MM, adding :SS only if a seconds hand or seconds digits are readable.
9:29
